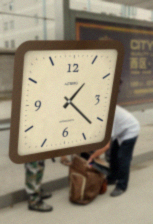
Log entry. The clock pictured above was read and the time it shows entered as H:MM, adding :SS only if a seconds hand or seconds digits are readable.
1:22
